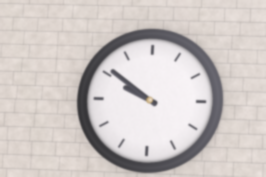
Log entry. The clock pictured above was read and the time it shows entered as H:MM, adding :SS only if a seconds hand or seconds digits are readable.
9:51
